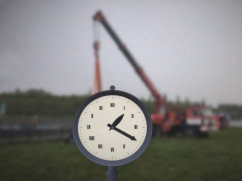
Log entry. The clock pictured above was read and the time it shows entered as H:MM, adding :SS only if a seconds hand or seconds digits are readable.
1:20
